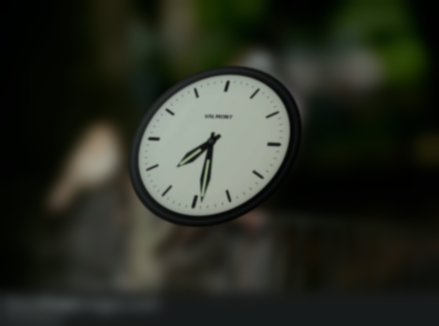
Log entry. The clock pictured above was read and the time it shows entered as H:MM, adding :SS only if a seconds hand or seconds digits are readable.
7:29
